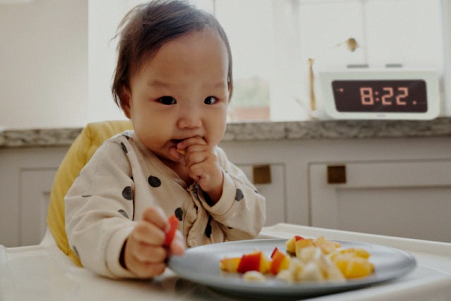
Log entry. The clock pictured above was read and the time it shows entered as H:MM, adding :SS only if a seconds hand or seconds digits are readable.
8:22
